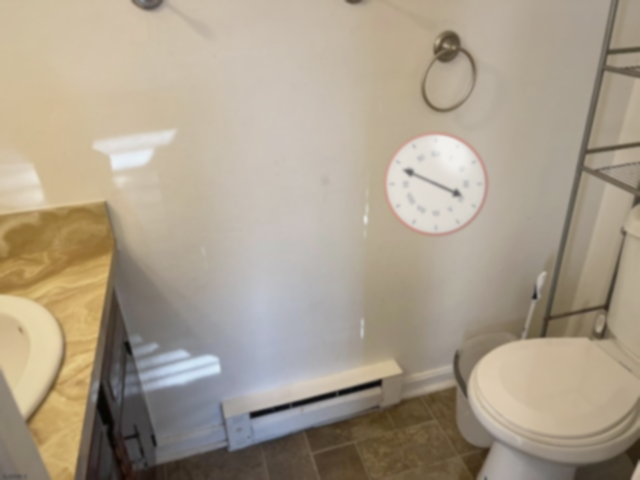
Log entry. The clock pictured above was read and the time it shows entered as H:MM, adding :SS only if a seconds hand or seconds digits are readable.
3:49
